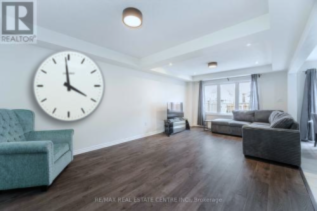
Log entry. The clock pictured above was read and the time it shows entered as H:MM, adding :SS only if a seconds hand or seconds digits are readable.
3:59
